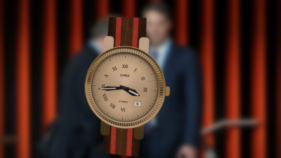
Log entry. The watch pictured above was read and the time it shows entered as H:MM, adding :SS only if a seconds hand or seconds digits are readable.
3:44
